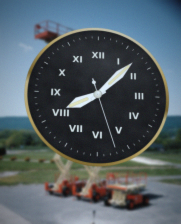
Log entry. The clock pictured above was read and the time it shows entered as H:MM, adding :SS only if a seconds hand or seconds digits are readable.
8:07:27
